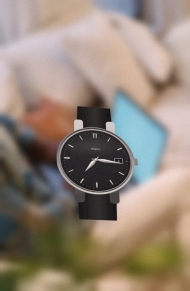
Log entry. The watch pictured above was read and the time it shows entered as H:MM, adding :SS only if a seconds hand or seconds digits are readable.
7:16
